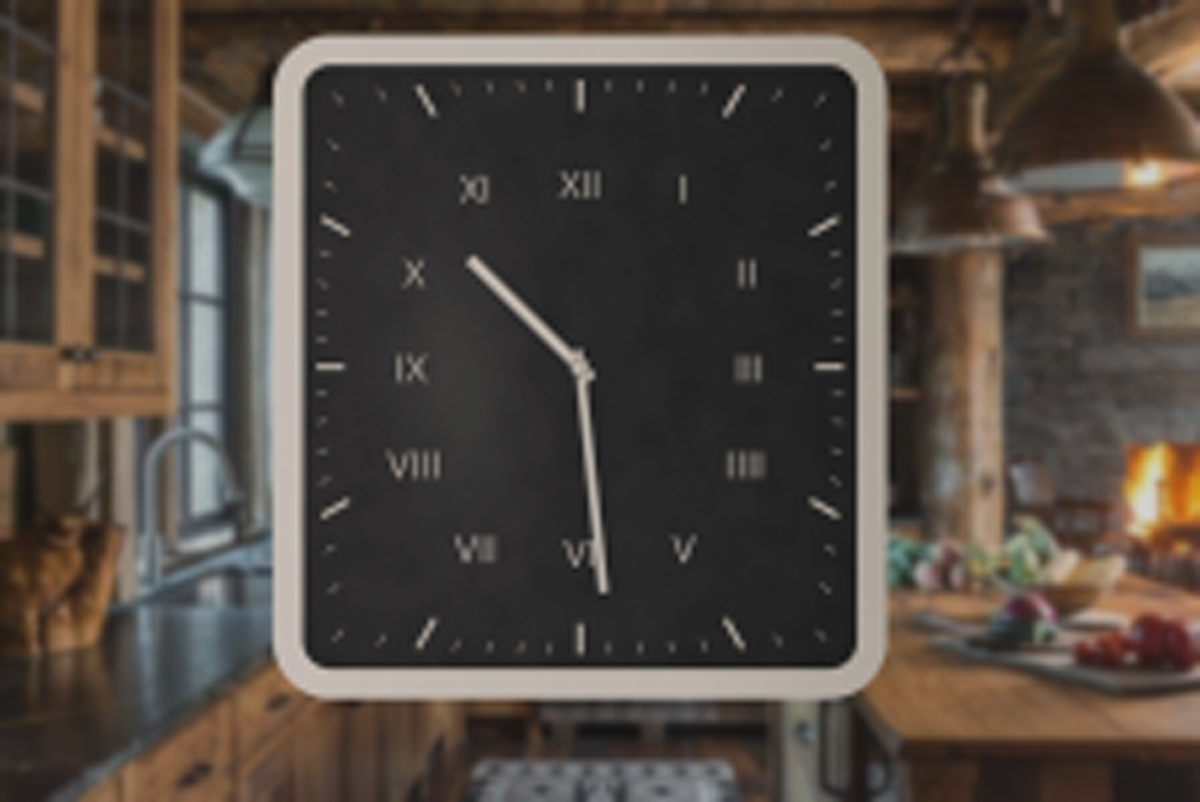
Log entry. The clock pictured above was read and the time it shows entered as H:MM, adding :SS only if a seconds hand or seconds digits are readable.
10:29
